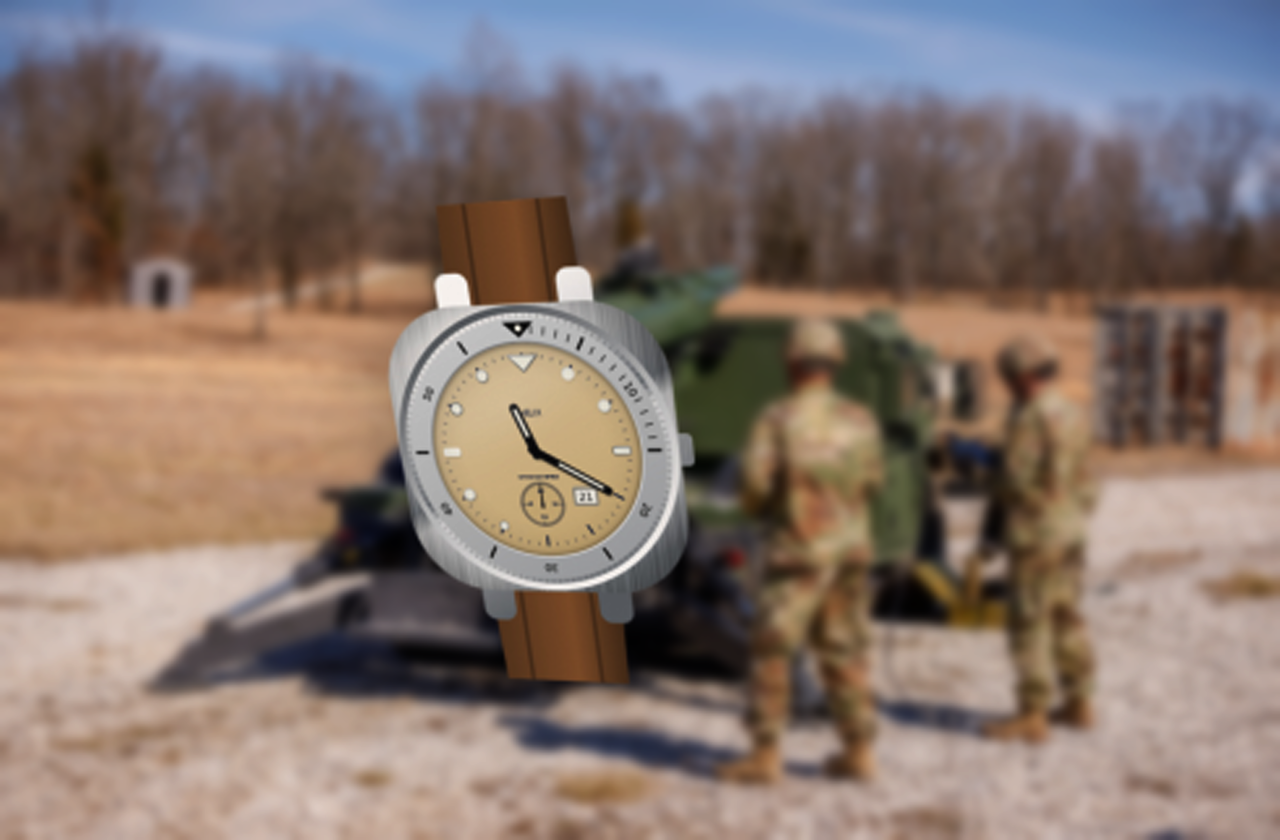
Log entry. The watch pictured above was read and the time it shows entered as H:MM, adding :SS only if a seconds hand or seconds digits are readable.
11:20
